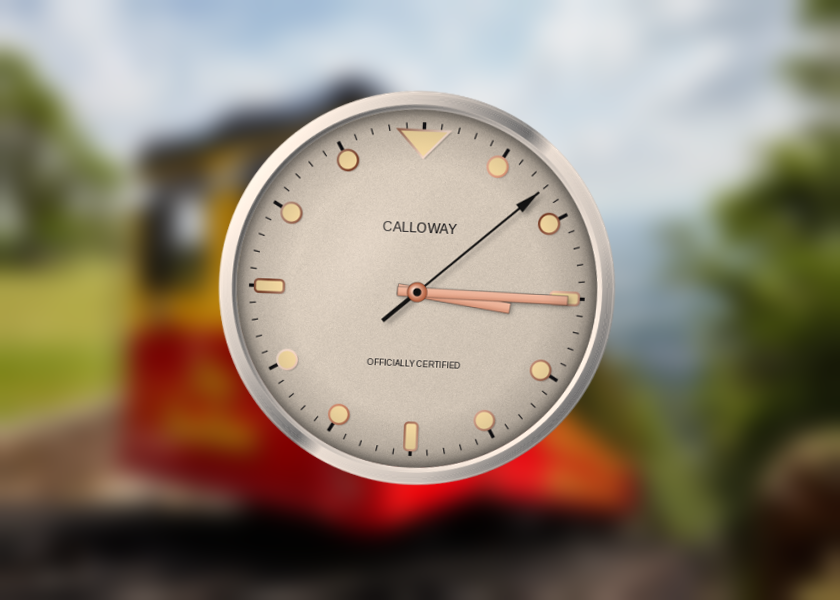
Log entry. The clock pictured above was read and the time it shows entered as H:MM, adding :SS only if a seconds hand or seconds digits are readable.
3:15:08
